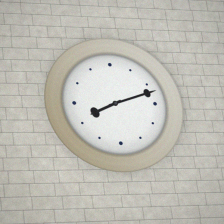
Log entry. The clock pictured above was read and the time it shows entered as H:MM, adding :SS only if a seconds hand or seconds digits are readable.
8:12
